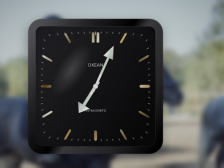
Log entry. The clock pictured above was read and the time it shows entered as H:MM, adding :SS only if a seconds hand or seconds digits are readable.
7:04
